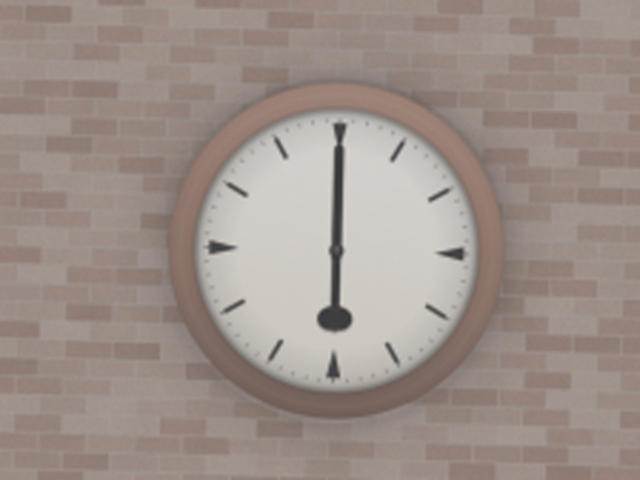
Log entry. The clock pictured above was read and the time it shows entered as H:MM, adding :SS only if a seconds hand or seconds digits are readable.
6:00
